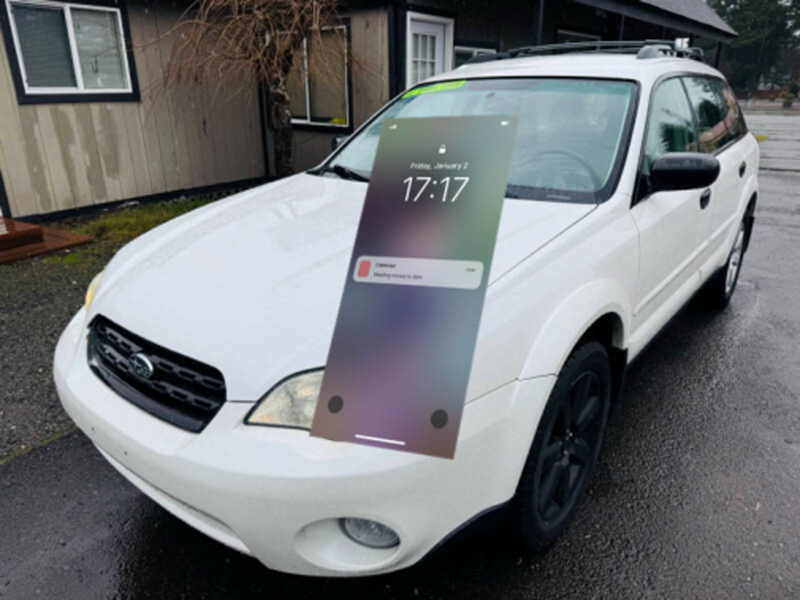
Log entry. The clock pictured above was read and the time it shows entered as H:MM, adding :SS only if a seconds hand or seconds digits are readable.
17:17
